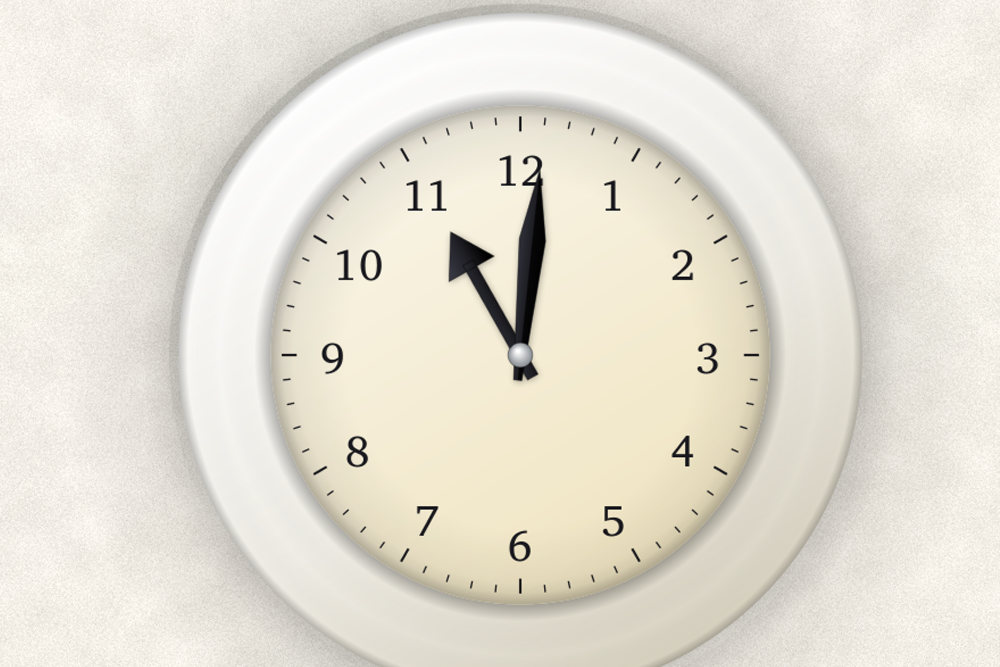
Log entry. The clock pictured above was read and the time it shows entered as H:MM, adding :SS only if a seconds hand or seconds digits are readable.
11:01
